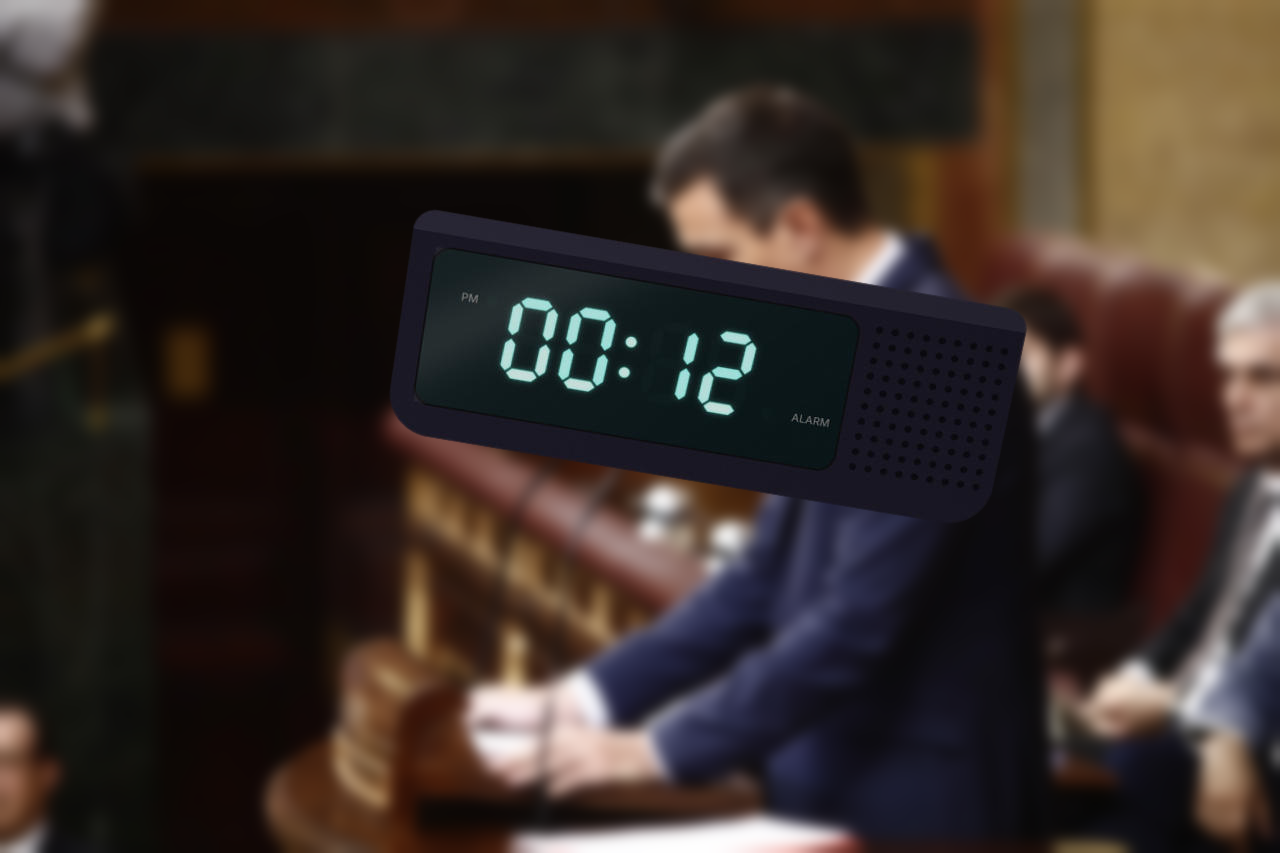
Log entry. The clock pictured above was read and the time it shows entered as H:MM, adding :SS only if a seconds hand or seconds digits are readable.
0:12
